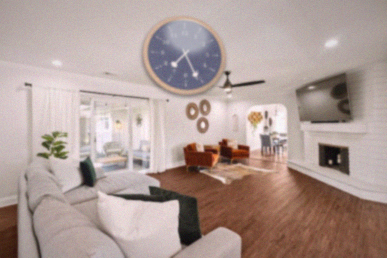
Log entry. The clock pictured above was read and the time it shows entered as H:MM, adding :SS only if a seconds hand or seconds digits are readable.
7:26
